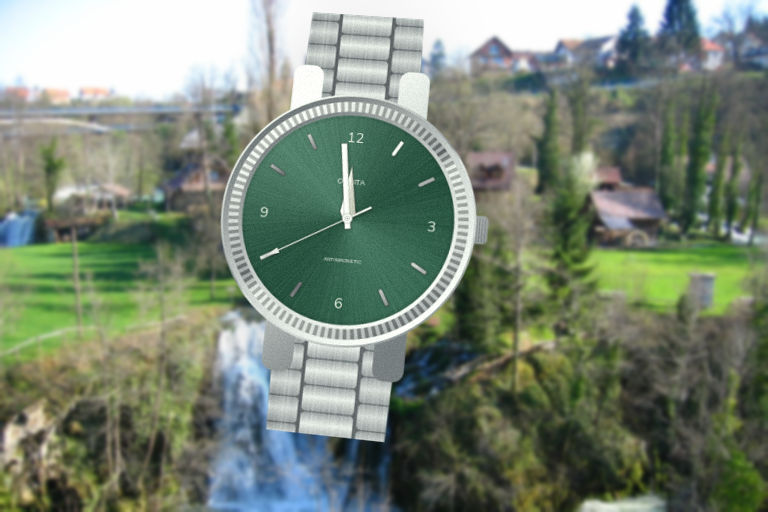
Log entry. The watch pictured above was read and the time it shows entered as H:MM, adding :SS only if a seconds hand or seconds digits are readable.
11:58:40
